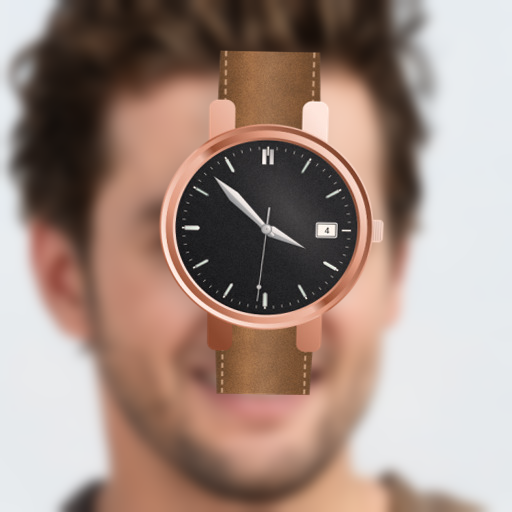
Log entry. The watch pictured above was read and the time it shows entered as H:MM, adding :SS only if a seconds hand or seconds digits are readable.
3:52:31
